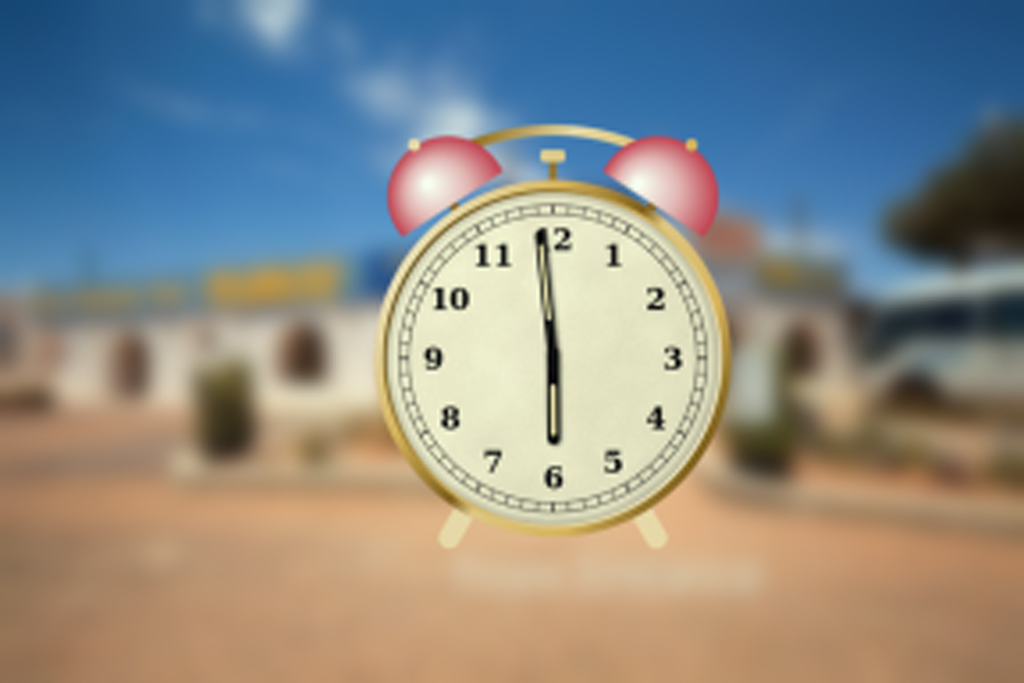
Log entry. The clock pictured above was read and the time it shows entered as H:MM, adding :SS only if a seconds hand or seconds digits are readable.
5:59
